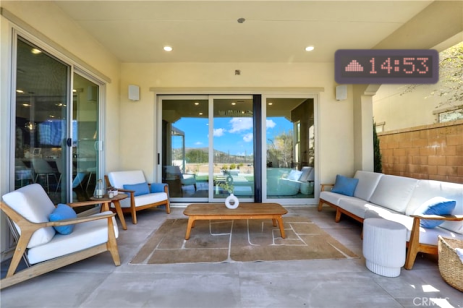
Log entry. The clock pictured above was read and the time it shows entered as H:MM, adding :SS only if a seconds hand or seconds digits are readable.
14:53
